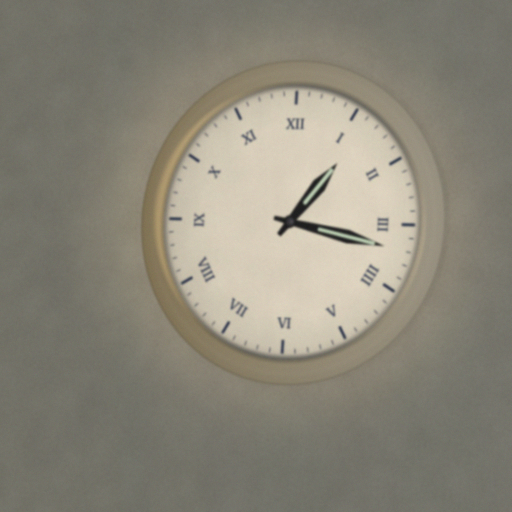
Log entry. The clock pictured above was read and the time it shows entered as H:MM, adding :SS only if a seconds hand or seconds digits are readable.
1:17
